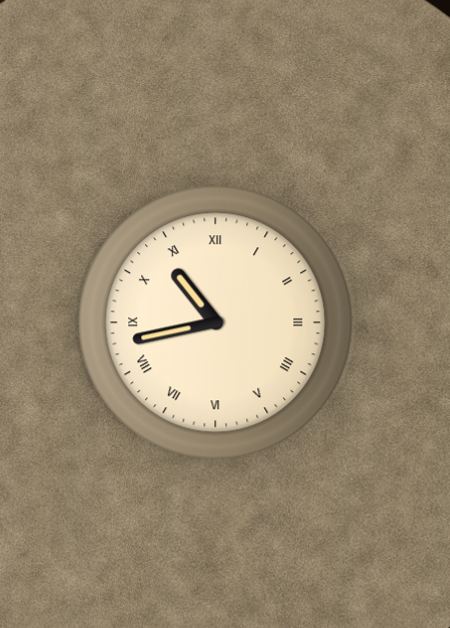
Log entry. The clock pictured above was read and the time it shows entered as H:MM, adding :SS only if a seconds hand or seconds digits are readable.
10:43
